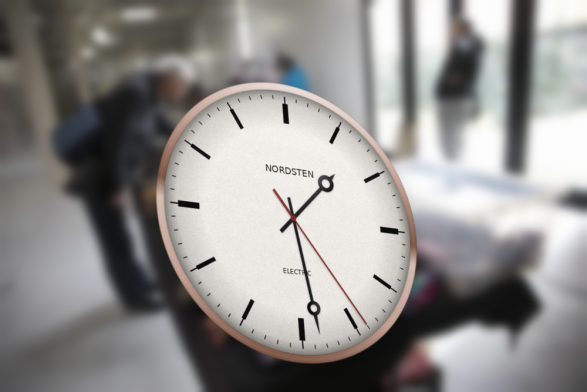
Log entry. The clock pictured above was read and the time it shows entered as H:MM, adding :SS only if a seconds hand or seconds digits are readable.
1:28:24
